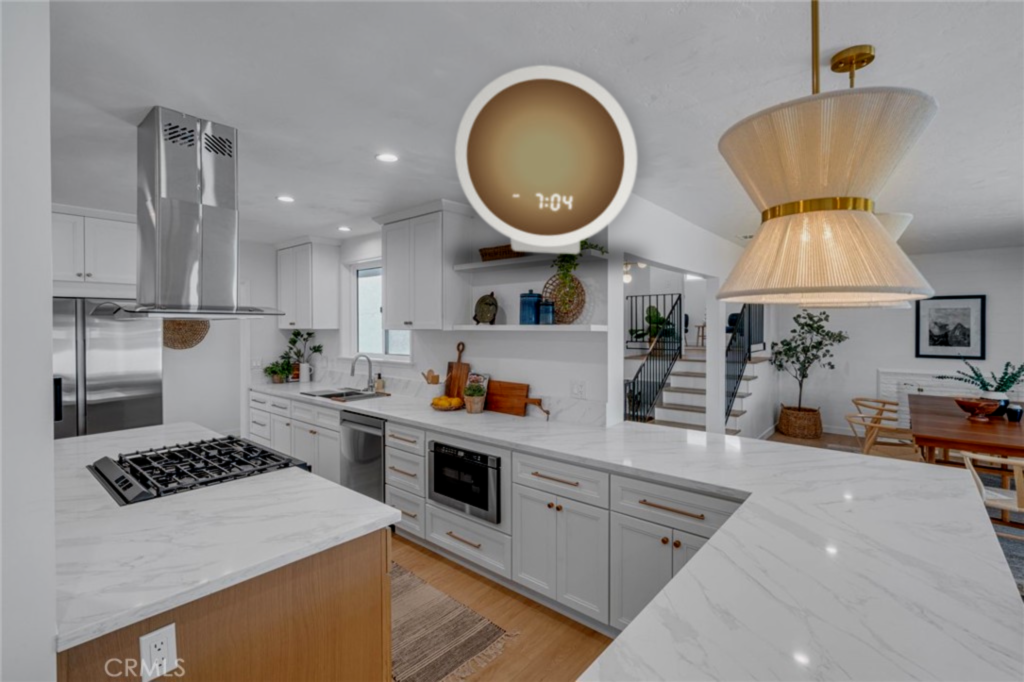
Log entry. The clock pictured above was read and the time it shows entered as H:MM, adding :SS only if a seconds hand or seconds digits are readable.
7:04
